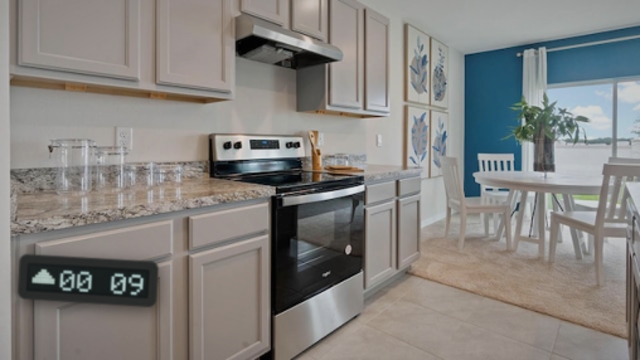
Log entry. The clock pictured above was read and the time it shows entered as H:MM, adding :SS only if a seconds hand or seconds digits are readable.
0:09
